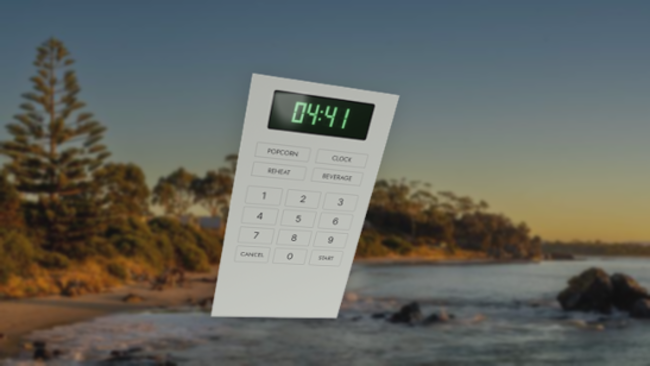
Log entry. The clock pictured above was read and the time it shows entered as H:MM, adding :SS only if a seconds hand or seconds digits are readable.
4:41
